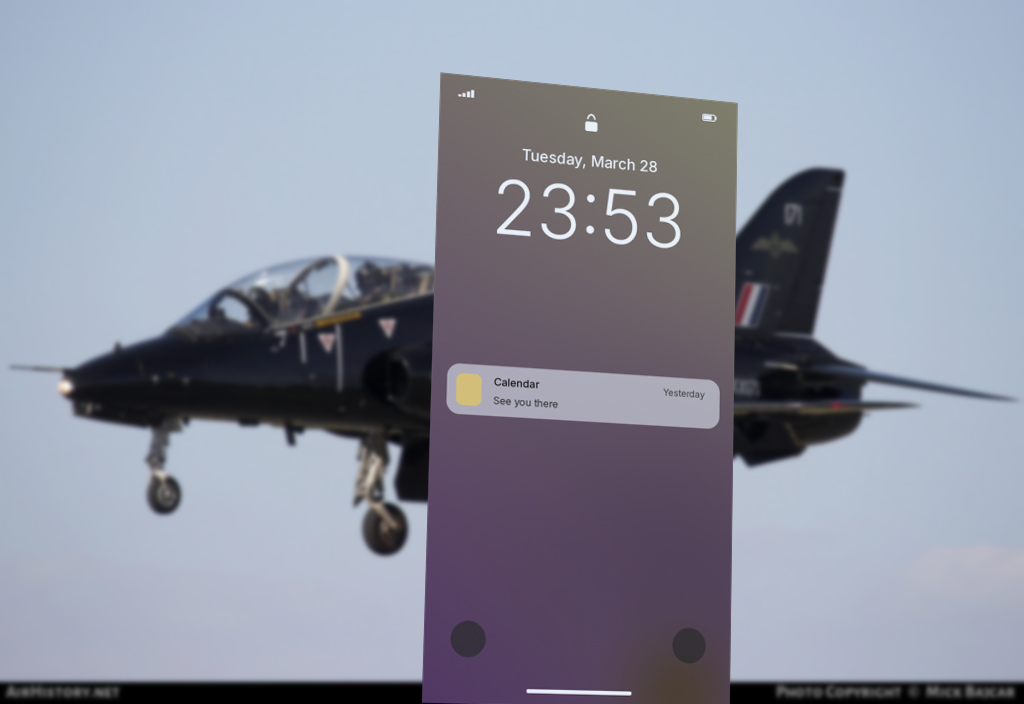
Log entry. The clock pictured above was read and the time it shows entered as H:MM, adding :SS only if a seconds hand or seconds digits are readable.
23:53
